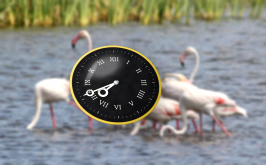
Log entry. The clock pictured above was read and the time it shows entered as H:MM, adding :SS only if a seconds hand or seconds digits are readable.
7:41
